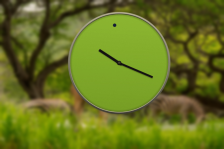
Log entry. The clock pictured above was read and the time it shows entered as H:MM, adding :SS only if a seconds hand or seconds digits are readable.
10:20
